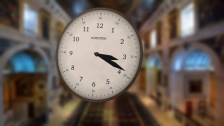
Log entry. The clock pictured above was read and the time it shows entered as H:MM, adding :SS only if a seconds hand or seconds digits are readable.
3:19
